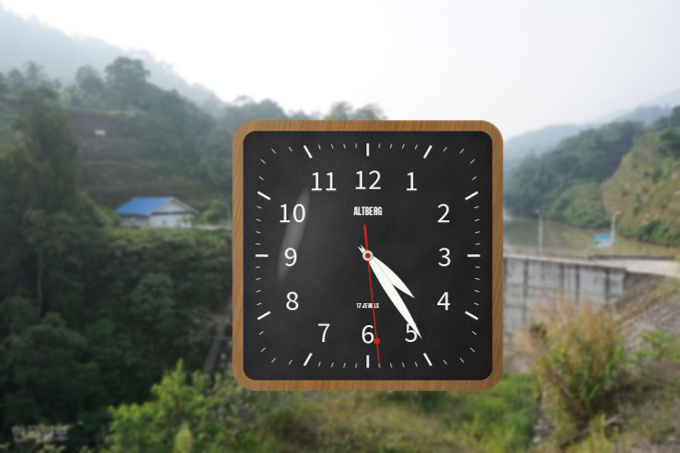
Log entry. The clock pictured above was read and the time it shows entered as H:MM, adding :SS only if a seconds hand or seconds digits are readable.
4:24:29
